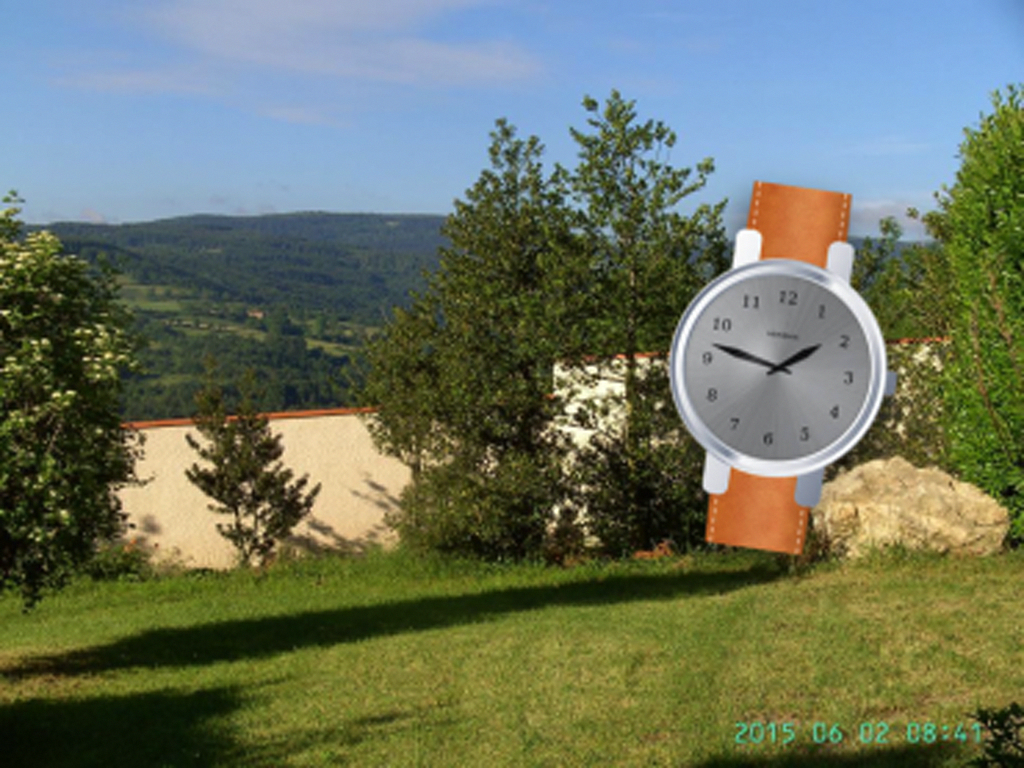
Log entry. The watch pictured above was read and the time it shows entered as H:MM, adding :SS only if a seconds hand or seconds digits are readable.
1:47
